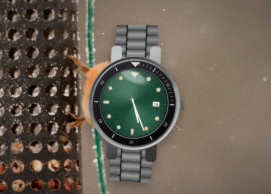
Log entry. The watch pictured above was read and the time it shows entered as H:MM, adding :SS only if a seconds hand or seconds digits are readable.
5:26
